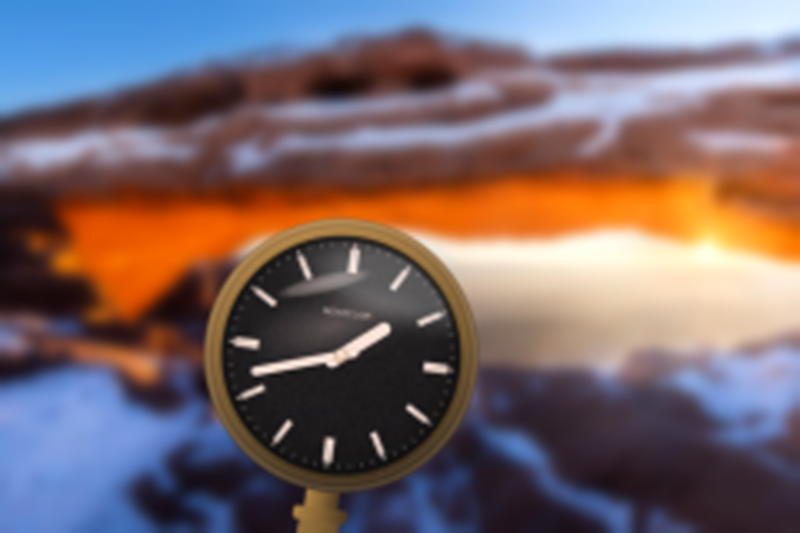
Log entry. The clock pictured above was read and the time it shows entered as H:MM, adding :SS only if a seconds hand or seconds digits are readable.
1:42
